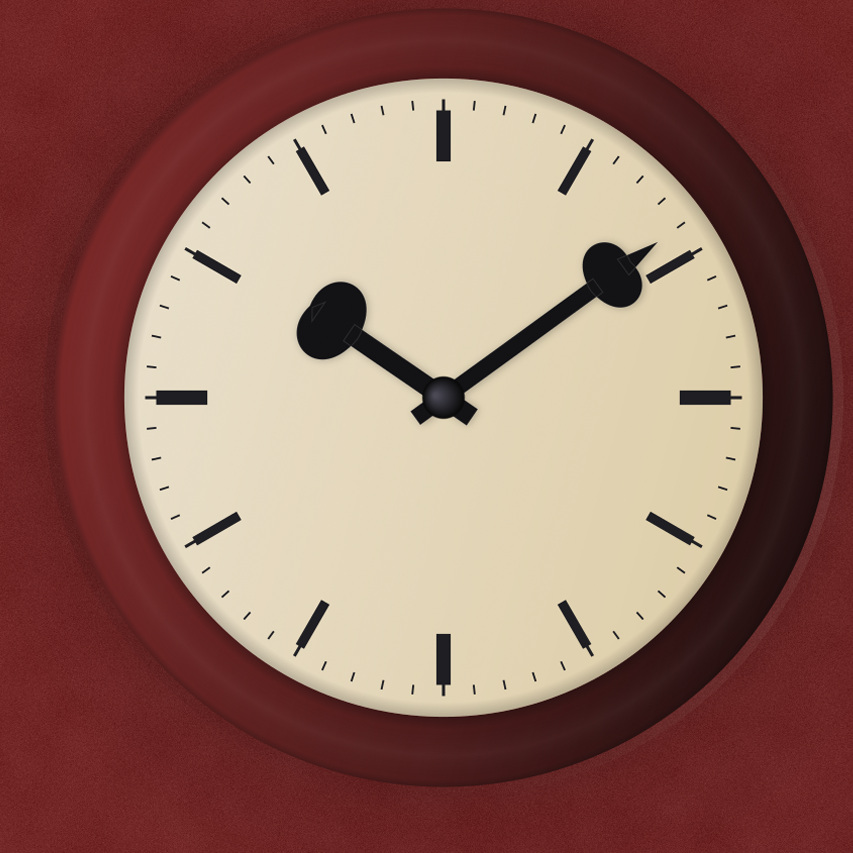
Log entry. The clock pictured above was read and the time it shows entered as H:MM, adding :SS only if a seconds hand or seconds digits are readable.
10:09
